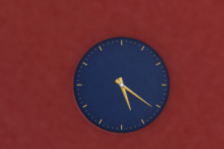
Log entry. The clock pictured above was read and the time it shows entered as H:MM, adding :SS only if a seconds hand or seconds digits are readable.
5:21
